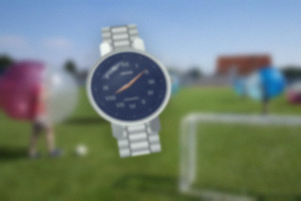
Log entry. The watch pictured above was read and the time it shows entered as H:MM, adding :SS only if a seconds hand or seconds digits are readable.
8:09
